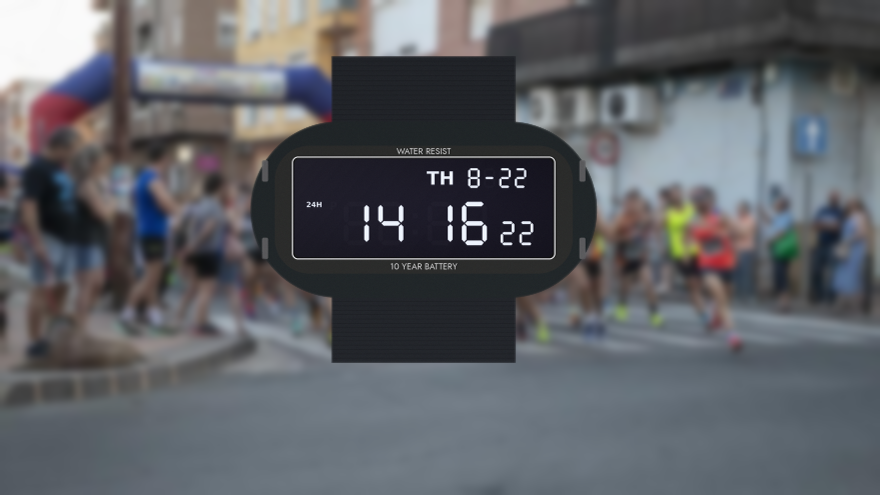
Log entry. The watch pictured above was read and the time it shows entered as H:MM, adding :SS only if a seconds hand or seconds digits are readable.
14:16:22
